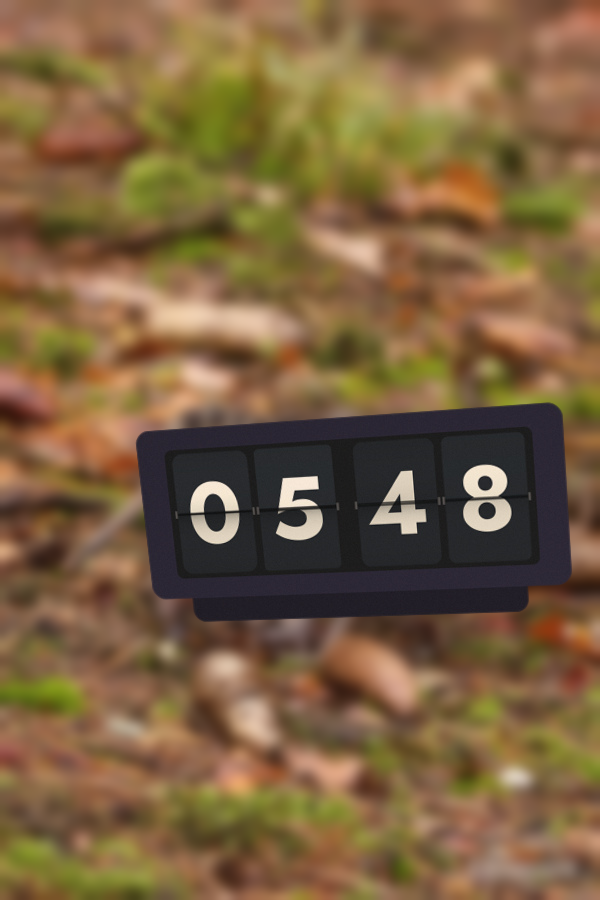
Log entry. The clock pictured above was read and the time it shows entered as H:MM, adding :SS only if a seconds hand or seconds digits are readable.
5:48
